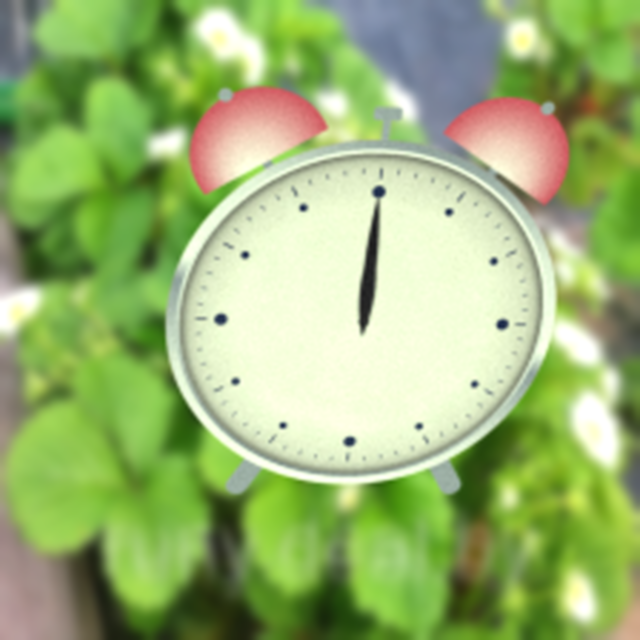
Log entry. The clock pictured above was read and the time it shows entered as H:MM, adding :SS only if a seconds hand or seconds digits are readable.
12:00
